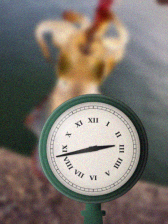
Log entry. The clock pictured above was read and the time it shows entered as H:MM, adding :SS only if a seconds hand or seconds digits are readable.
2:43
